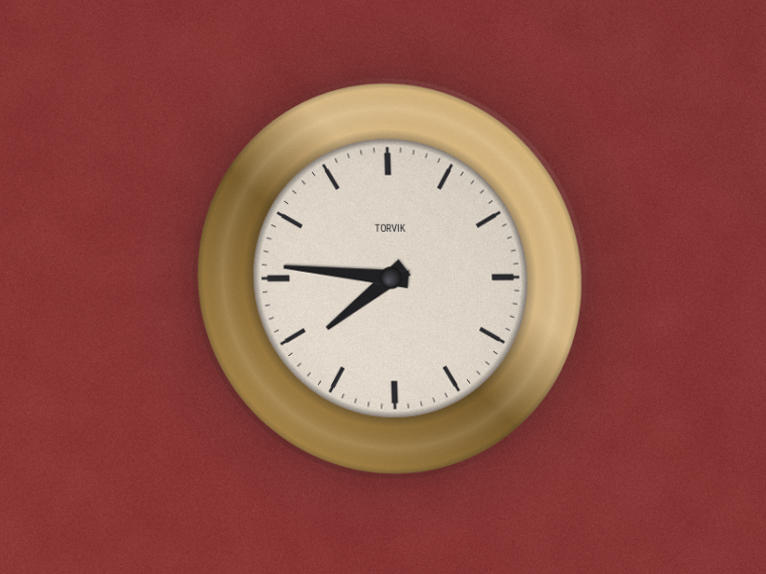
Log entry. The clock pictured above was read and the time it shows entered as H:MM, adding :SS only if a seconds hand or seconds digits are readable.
7:46
